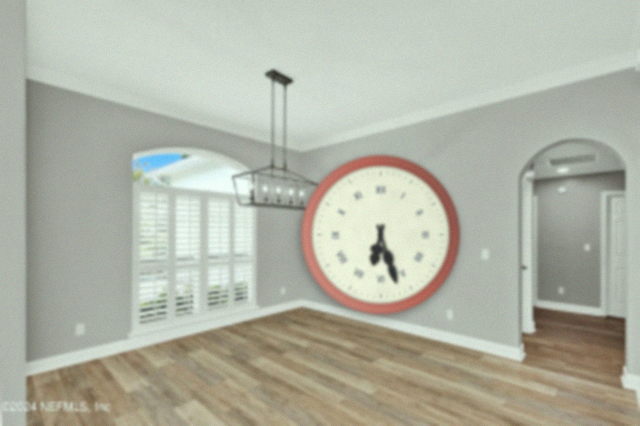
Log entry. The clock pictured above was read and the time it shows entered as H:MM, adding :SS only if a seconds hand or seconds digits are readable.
6:27
